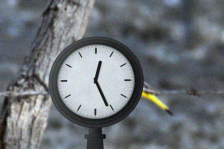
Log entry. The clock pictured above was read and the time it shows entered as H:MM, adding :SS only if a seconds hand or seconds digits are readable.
12:26
